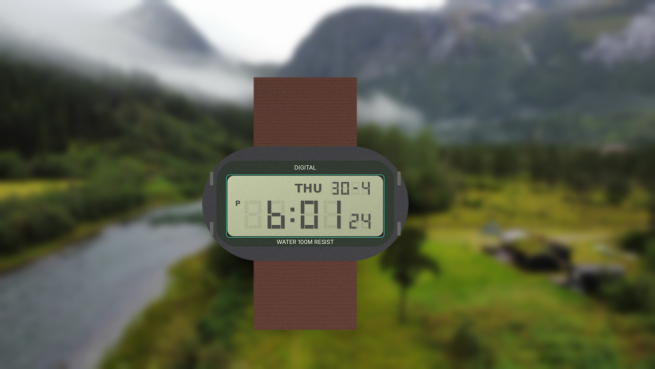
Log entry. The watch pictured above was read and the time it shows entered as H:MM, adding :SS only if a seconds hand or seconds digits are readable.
6:01:24
